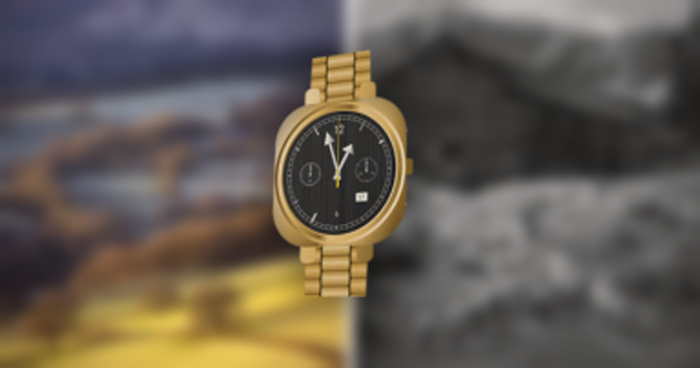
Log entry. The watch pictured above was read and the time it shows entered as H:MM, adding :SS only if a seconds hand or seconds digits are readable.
12:57
